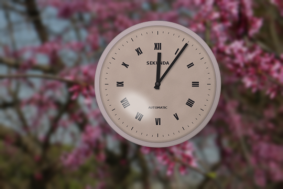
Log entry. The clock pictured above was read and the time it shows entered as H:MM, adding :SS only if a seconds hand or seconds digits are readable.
12:06
